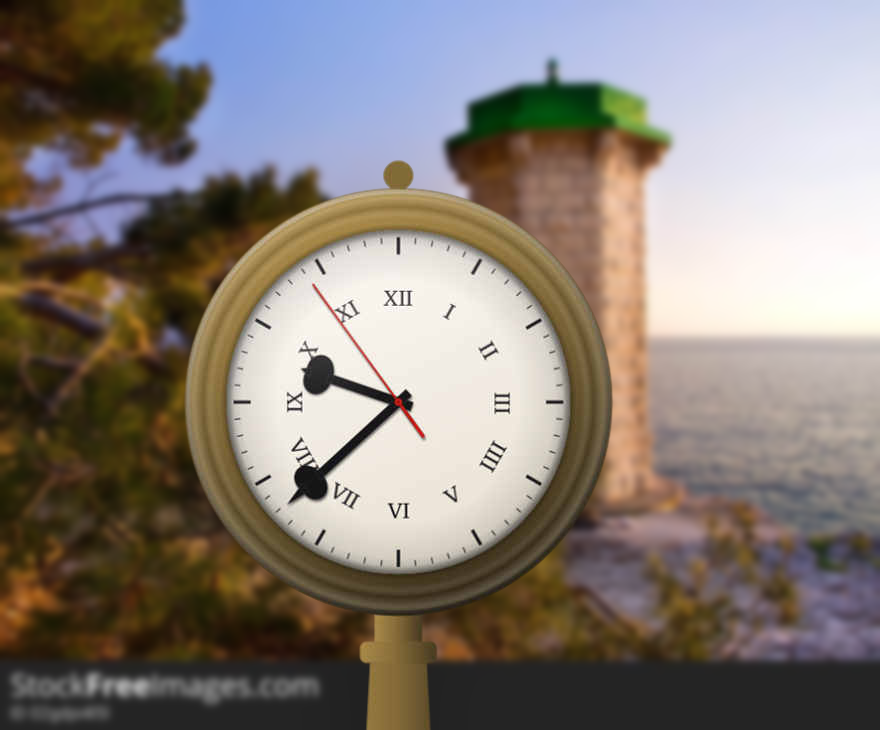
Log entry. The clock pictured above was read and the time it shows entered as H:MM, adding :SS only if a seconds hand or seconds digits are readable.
9:37:54
